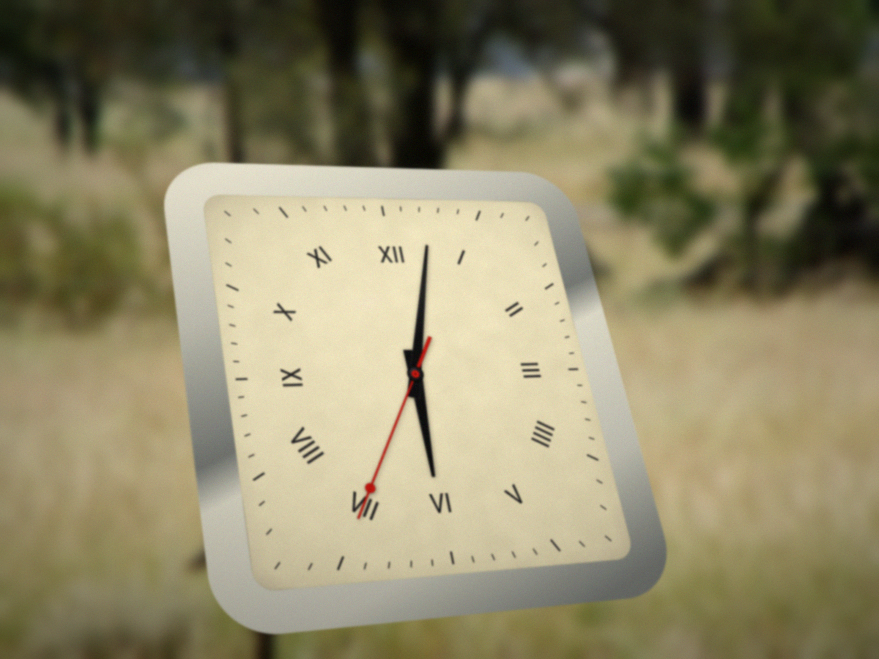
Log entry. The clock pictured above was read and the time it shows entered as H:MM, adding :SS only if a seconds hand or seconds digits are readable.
6:02:35
